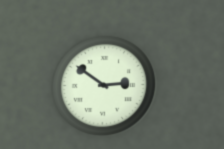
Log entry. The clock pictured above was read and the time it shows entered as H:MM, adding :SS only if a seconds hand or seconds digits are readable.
2:51
